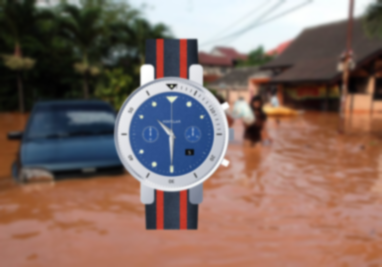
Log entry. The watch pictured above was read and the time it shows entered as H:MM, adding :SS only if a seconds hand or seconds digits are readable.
10:30
